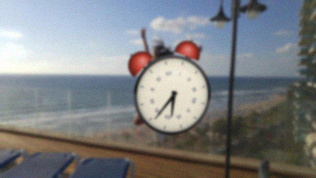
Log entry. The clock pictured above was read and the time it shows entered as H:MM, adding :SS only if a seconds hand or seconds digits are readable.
6:39
